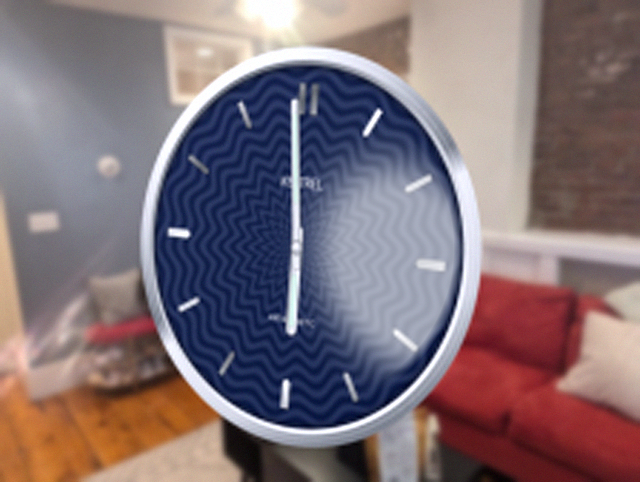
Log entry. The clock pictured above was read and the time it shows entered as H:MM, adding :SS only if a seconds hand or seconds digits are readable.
5:59
